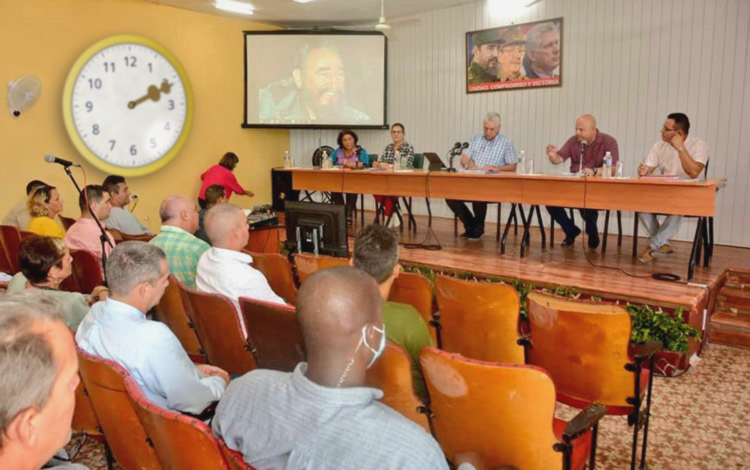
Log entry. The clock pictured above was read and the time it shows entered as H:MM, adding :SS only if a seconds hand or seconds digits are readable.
2:11
